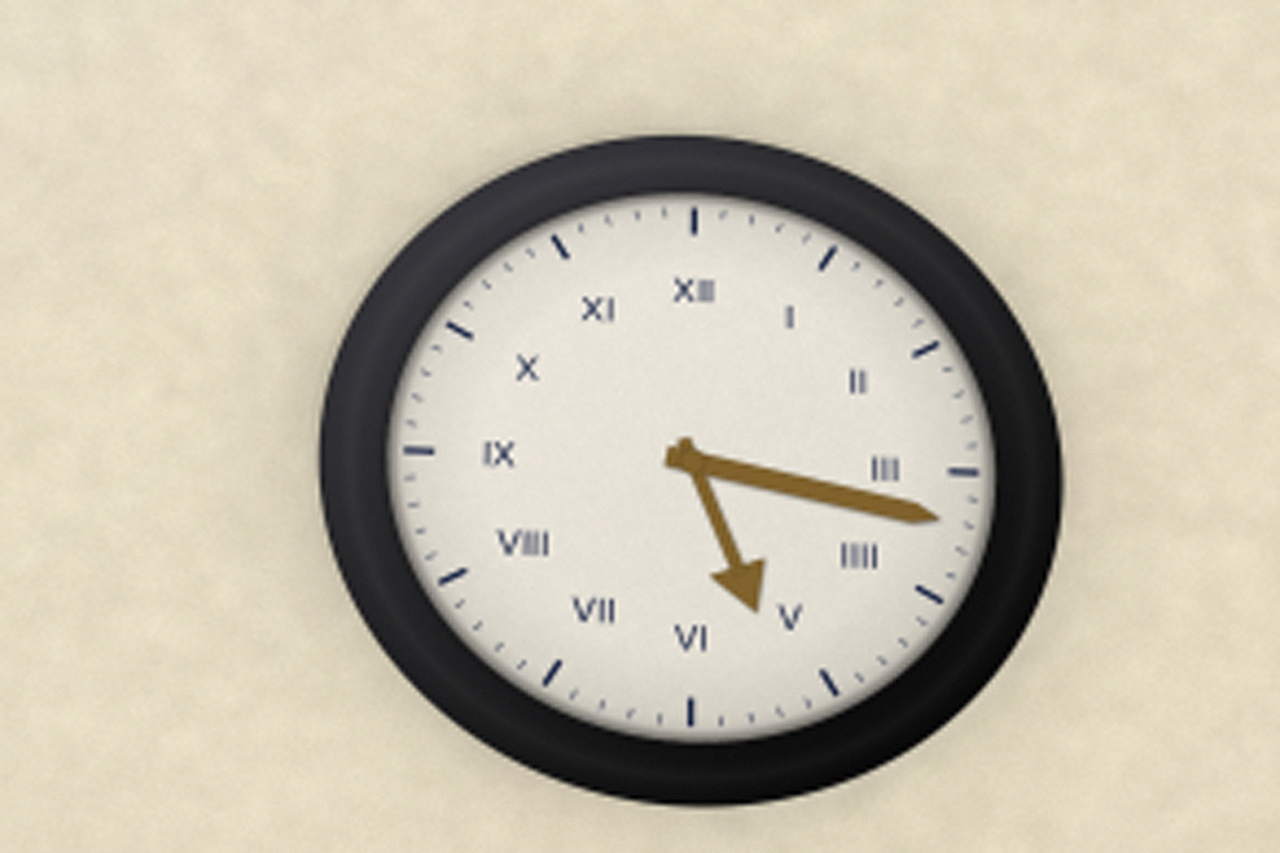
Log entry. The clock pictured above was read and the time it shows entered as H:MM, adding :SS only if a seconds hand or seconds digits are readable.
5:17
